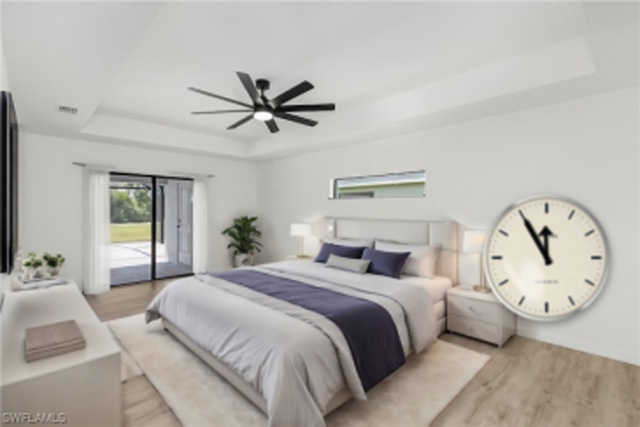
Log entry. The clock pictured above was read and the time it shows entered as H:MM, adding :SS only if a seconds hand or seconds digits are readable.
11:55
